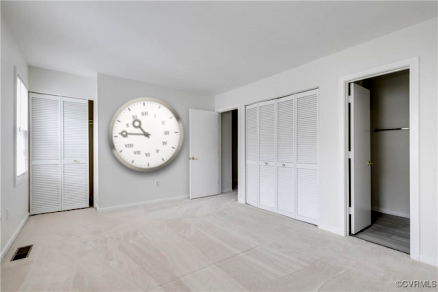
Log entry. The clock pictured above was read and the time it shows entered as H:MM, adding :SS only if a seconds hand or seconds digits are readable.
10:46
